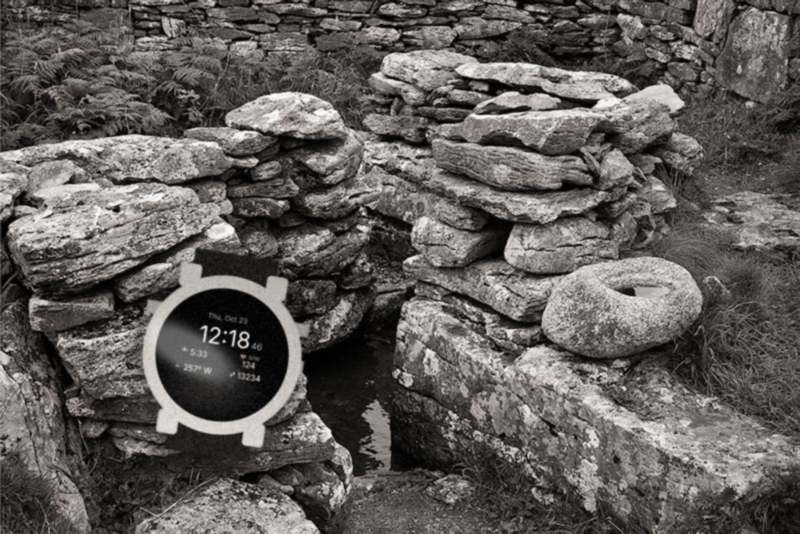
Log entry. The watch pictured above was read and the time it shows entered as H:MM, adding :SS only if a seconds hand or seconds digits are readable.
12:18
